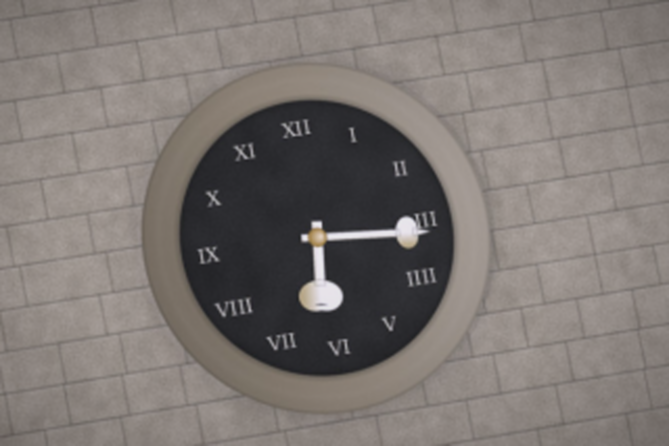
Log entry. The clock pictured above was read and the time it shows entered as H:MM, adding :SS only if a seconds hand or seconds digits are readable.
6:16
